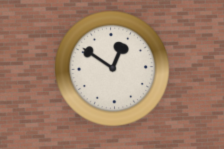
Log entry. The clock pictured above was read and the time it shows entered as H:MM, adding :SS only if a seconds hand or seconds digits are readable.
12:51
